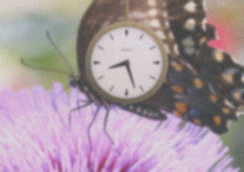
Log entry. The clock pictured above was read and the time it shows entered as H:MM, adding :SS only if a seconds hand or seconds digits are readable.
8:27
